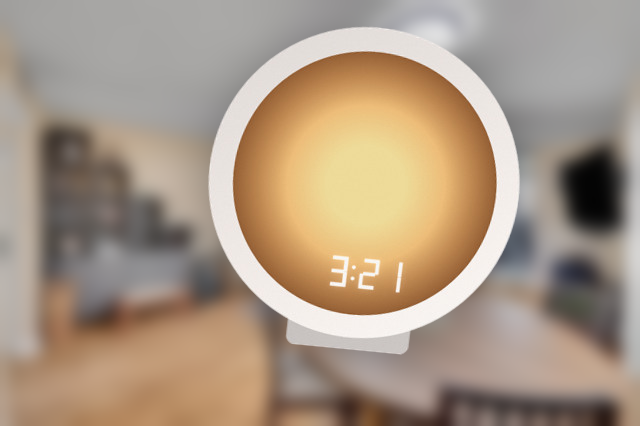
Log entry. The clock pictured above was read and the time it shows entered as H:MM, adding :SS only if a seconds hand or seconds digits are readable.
3:21
